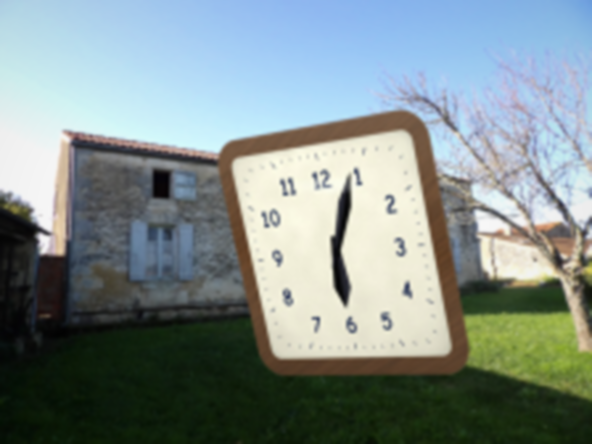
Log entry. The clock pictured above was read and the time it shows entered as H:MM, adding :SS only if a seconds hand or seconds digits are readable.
6:04
